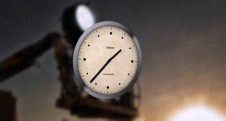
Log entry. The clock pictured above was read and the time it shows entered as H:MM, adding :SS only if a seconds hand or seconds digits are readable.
1:37
